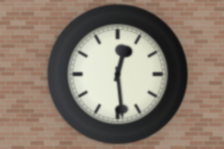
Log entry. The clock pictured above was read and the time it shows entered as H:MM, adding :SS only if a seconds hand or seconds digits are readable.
12:29
